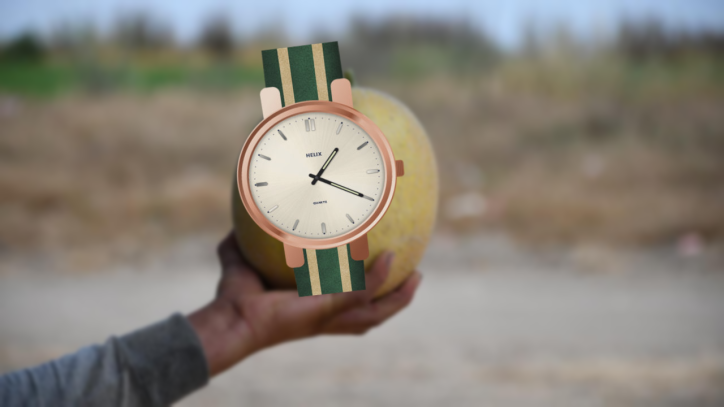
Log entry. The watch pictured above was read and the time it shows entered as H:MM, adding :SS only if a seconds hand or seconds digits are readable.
1:20
